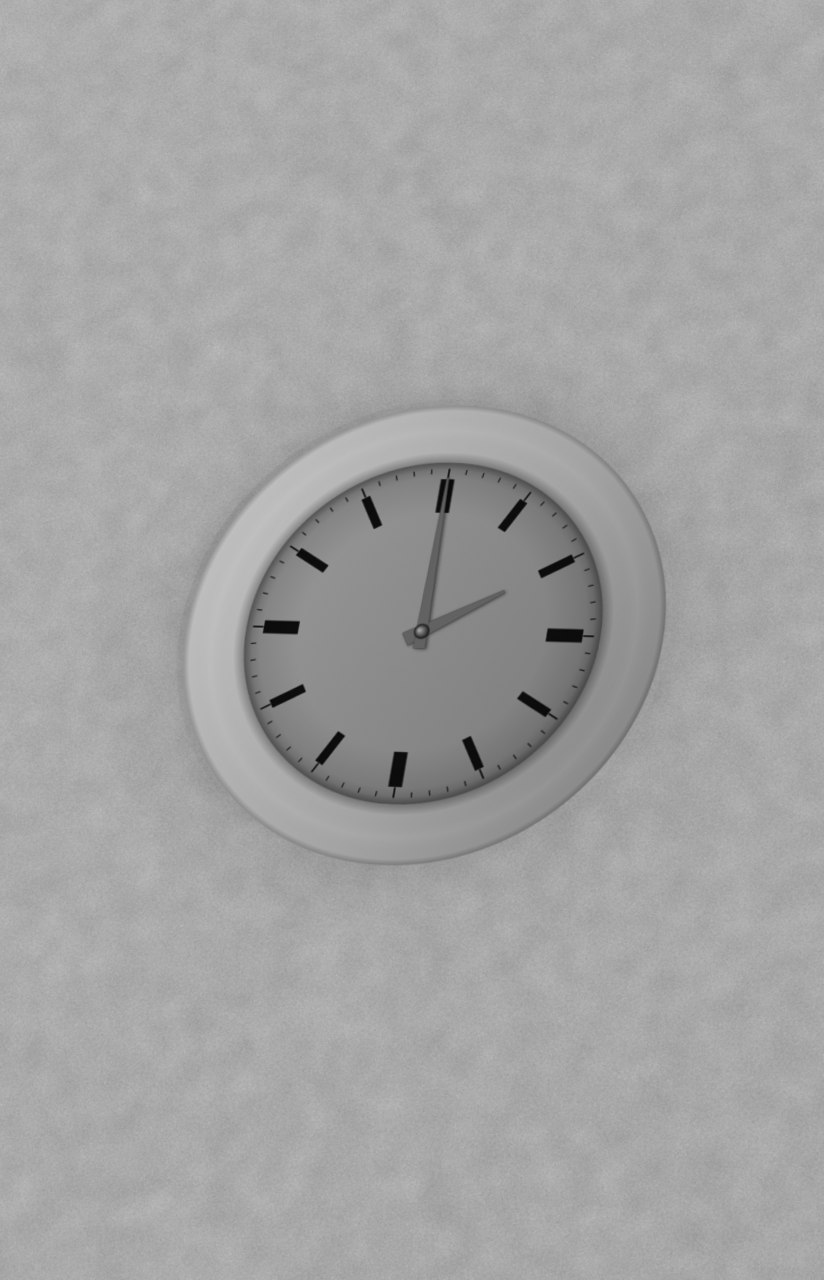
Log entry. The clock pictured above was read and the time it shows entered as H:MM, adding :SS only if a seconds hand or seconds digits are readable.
2:00
